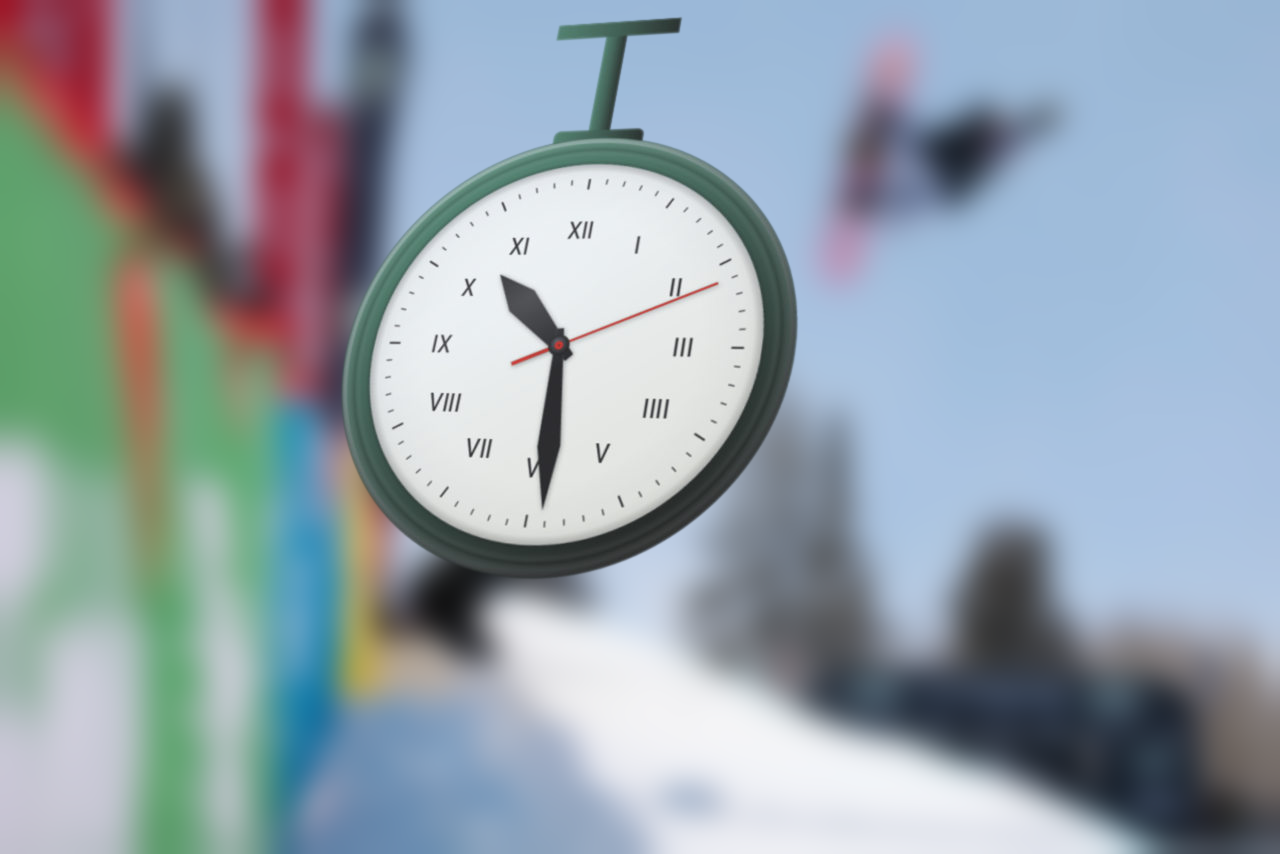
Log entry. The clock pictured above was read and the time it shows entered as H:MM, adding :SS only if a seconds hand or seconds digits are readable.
10:29:11
